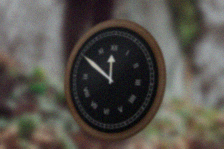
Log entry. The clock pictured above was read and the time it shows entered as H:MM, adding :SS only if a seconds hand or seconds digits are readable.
11:50
